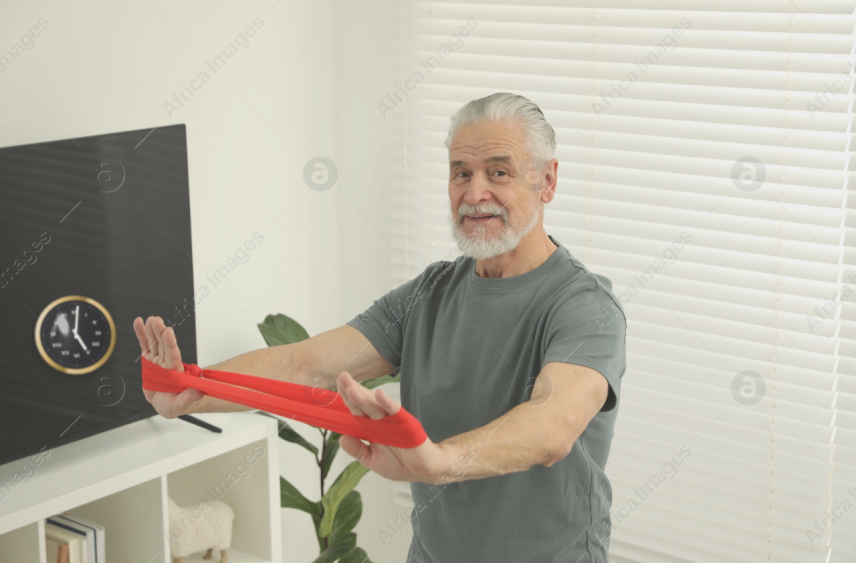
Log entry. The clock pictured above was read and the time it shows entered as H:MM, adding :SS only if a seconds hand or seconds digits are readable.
5:01
